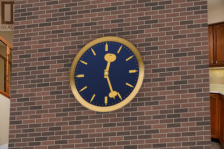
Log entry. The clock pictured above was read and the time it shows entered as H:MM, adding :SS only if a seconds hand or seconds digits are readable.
12:27
